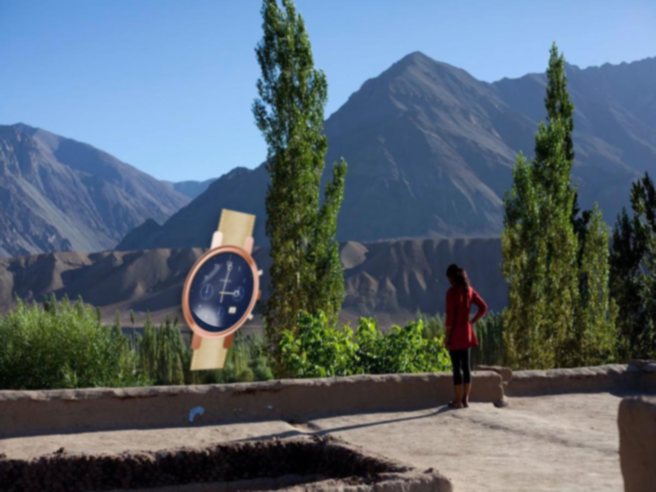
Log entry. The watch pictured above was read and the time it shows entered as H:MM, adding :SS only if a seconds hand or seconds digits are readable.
3:01
